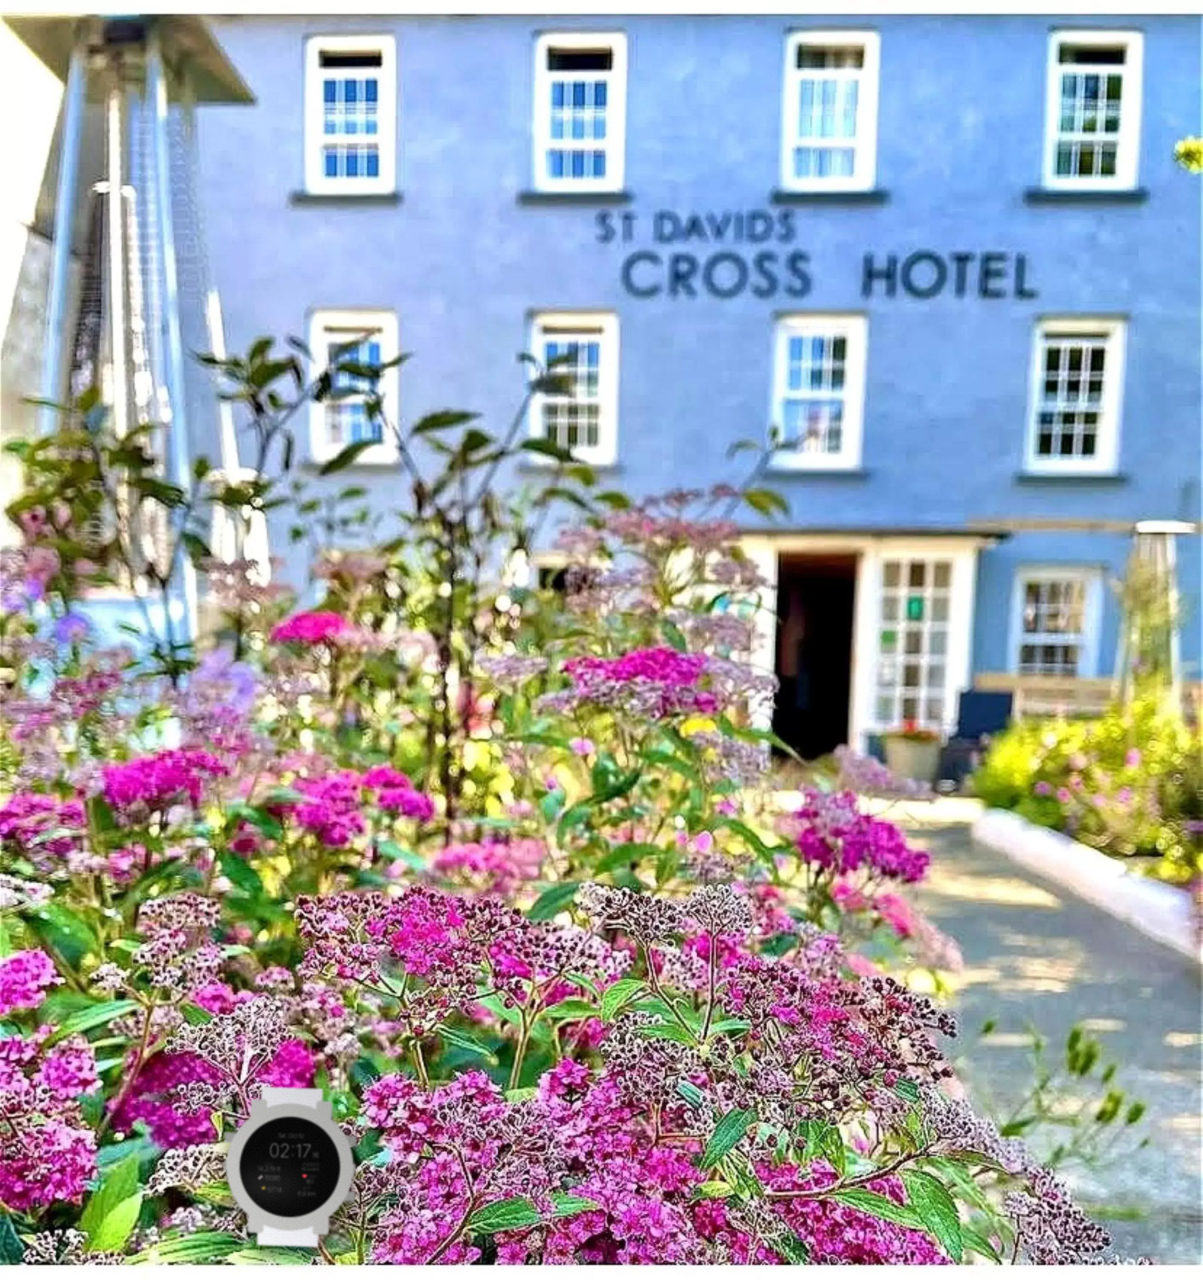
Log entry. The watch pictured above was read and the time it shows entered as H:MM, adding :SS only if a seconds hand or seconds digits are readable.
2:17
